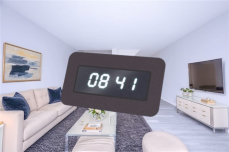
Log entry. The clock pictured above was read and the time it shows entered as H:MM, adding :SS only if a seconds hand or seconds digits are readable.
8:41
